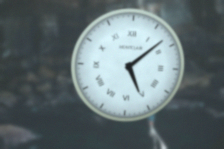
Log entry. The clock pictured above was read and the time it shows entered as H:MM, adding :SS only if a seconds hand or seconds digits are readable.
5:08
